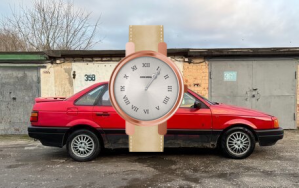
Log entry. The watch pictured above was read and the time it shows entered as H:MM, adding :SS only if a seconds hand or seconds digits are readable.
1:06
